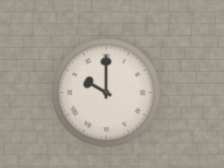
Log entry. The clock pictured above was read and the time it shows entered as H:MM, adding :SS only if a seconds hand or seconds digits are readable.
10:00
